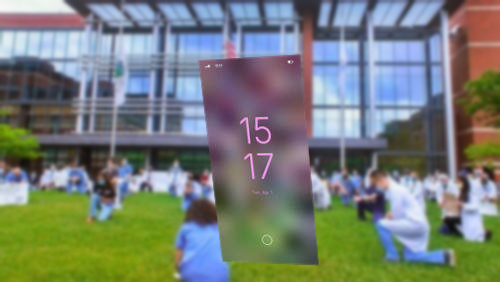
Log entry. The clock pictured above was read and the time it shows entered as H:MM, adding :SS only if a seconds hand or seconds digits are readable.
15:17
